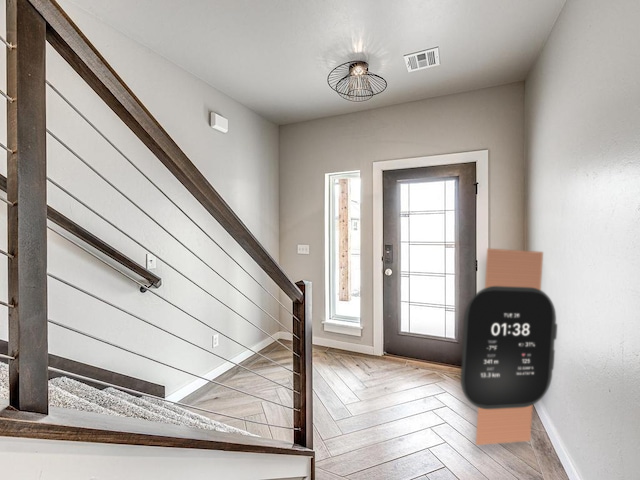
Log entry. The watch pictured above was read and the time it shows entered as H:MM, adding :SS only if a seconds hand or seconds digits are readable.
1:38
